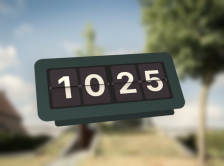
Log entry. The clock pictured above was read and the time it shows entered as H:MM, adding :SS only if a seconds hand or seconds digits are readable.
10:25
